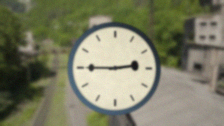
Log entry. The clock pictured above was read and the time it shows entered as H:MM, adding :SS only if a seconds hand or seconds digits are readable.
2:45
